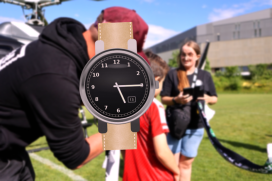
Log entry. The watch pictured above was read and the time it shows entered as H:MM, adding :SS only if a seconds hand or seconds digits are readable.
5:15
